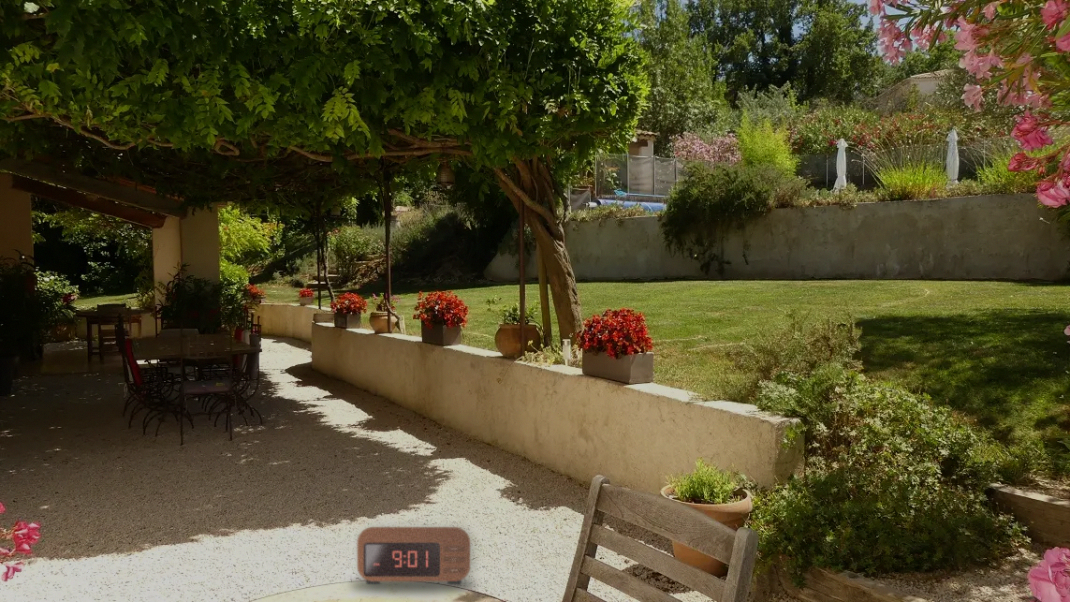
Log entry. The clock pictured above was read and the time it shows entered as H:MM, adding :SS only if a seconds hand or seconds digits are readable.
9:01
